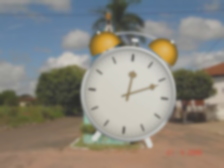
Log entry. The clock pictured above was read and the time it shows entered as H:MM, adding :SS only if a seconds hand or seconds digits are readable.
12:11
